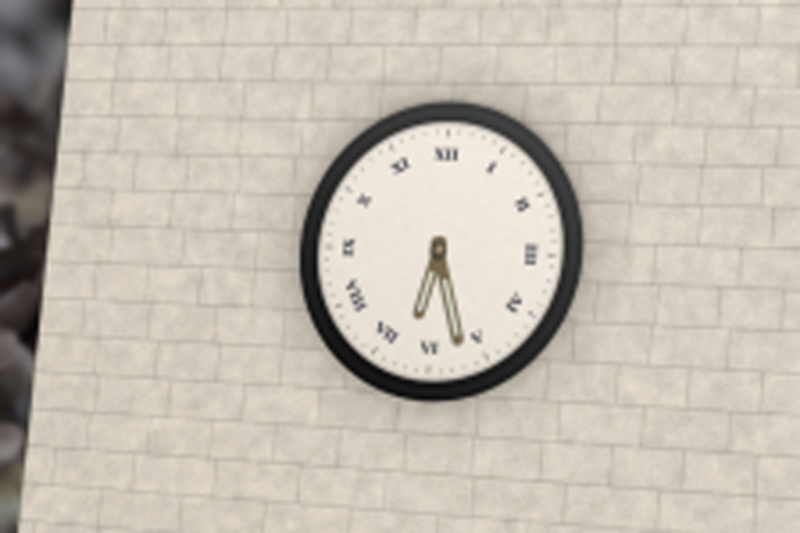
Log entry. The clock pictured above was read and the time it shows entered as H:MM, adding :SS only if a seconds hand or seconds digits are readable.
6:27
